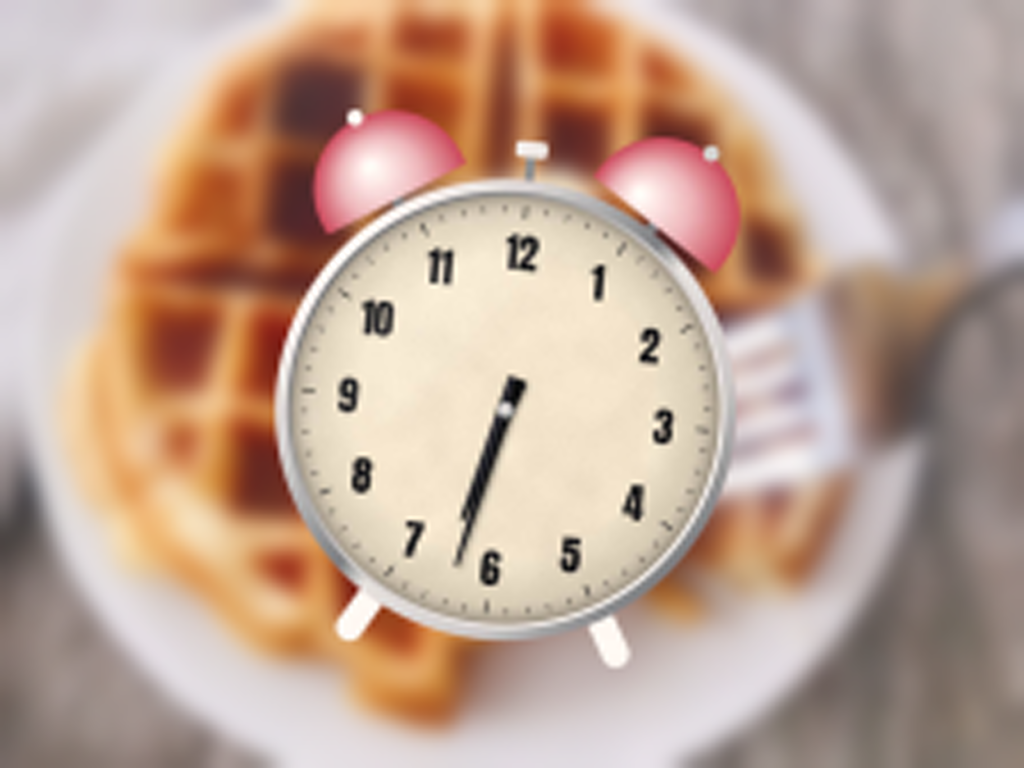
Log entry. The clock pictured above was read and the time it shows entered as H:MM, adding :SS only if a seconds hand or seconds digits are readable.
6:32
